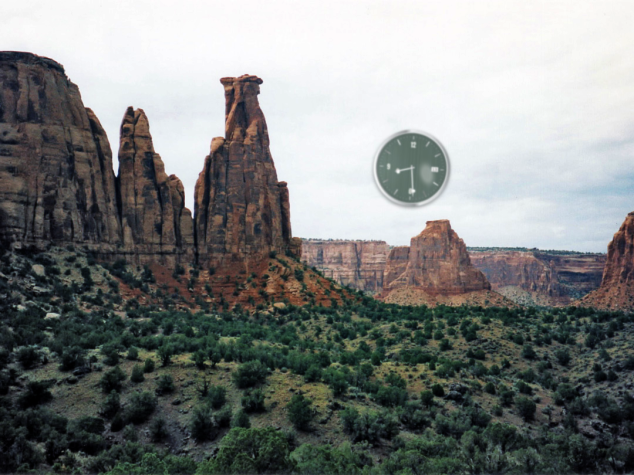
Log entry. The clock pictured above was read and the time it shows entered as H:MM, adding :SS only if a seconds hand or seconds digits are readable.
8:29
